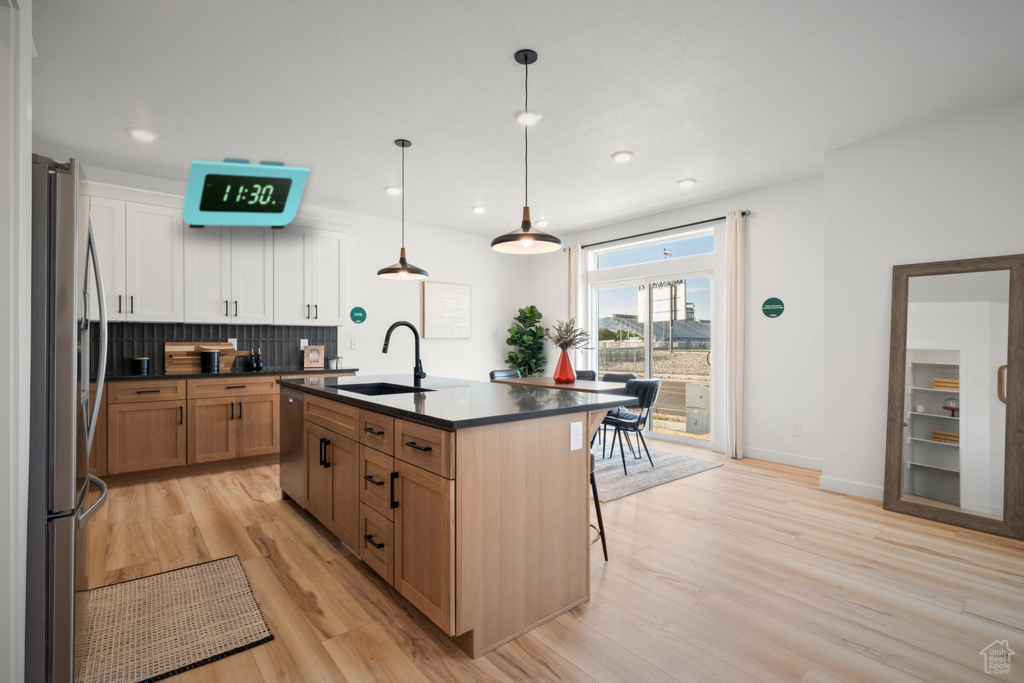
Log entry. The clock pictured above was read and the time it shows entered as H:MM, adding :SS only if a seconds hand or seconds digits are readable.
11:30
